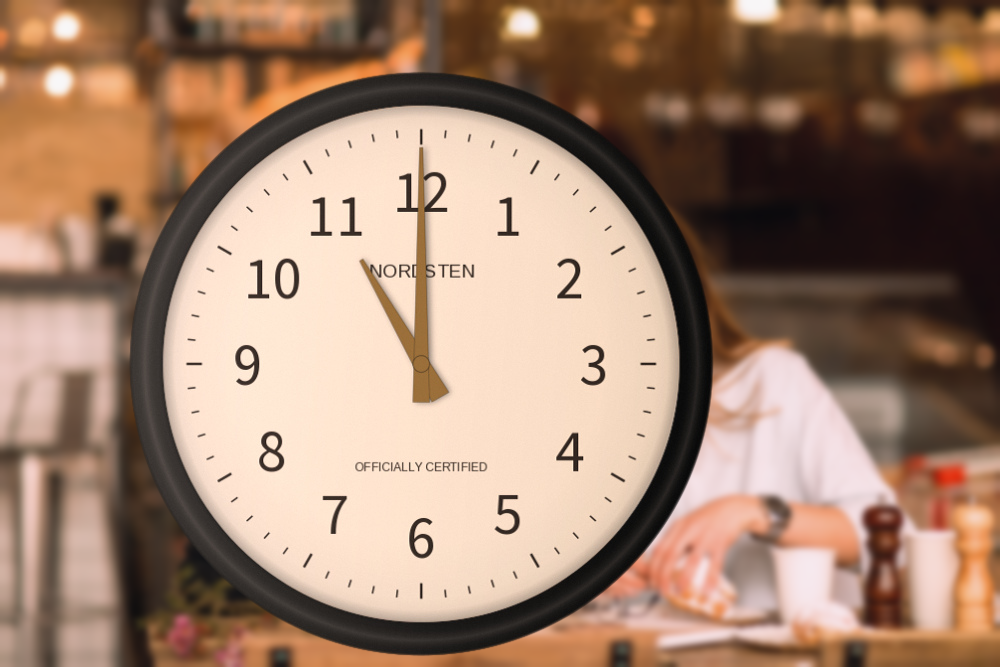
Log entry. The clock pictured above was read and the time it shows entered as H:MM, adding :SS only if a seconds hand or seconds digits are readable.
11:00
